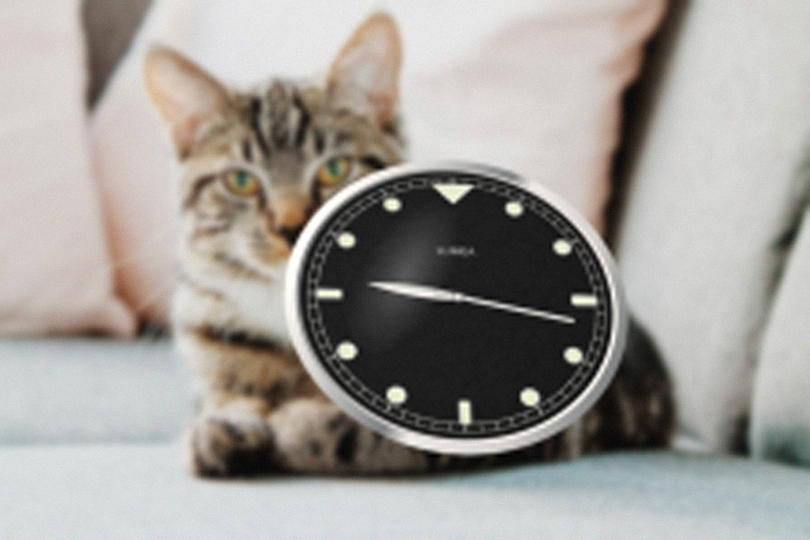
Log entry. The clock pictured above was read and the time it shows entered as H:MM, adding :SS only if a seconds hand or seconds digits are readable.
9:17
